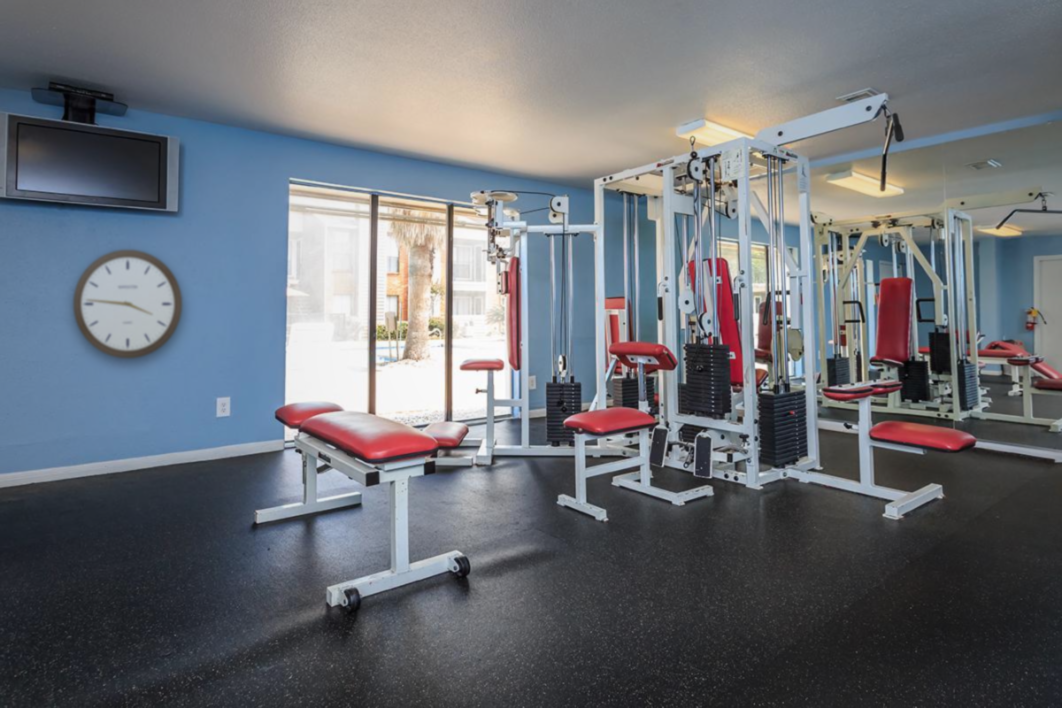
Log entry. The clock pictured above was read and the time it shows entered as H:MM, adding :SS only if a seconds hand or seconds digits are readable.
3:46
